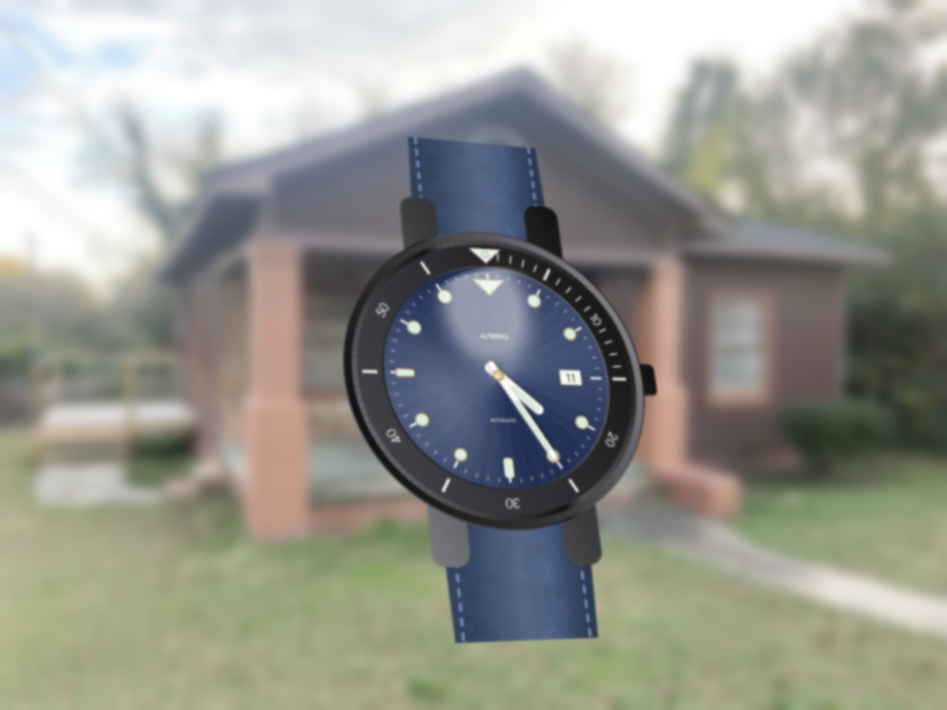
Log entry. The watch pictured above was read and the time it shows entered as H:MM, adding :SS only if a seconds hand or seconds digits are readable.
4:25
